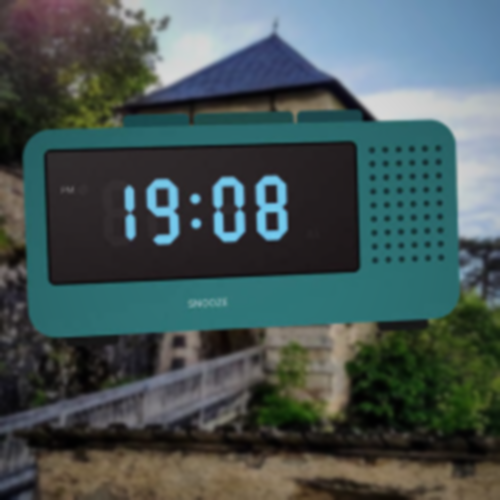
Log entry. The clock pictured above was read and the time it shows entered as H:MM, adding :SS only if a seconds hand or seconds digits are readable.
19:08
